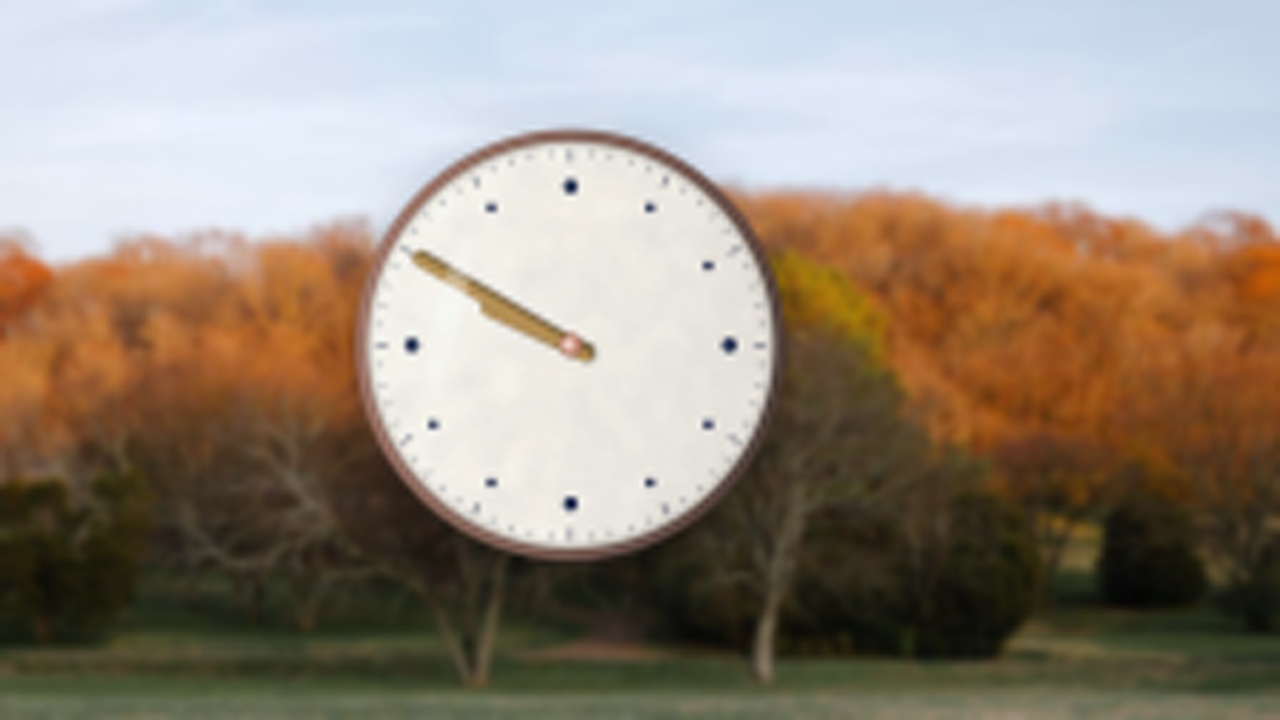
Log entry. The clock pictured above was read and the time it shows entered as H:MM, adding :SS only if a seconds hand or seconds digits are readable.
9:50
